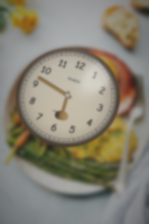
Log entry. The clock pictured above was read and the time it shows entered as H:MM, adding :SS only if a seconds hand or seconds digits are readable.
5:47
